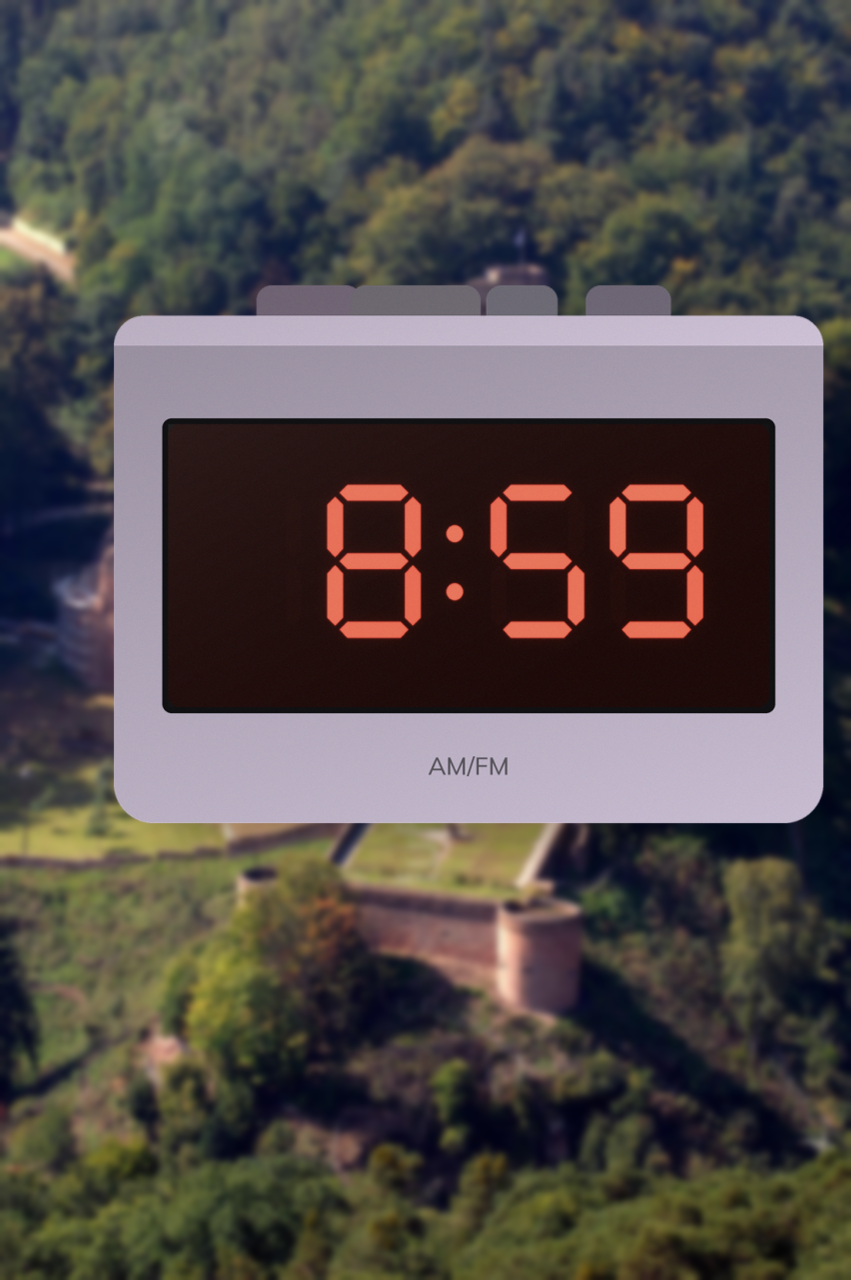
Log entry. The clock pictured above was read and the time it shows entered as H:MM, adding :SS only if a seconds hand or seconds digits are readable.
8:59
